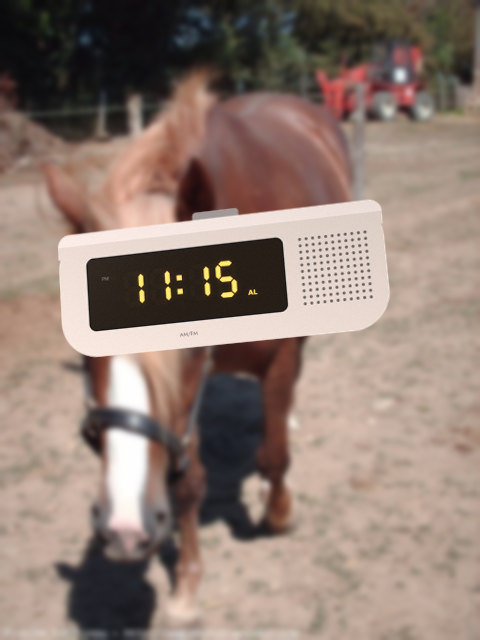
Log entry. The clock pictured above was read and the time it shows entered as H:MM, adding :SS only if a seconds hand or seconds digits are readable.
11:15
